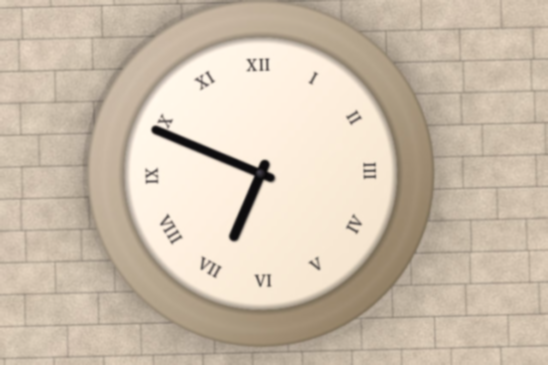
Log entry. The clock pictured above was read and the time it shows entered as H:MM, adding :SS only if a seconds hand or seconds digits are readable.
6:49
